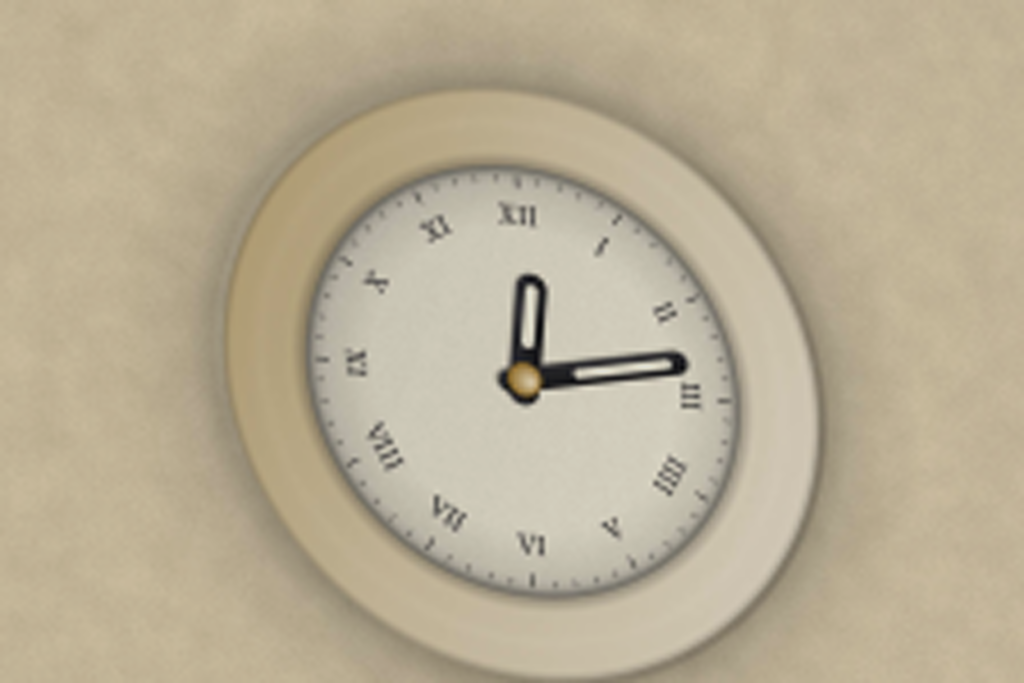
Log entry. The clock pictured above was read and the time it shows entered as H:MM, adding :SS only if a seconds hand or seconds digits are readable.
12:13
